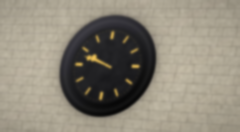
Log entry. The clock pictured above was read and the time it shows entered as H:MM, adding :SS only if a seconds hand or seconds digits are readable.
9:48
